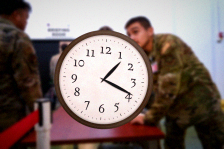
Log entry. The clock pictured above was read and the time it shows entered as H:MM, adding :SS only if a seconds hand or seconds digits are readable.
1:19
